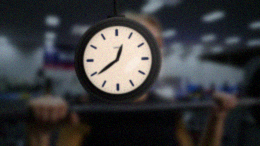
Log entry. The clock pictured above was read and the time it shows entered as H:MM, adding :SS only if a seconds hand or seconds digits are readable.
12:39
